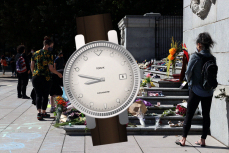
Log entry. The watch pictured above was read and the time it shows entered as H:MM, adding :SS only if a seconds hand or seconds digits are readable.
8:48
